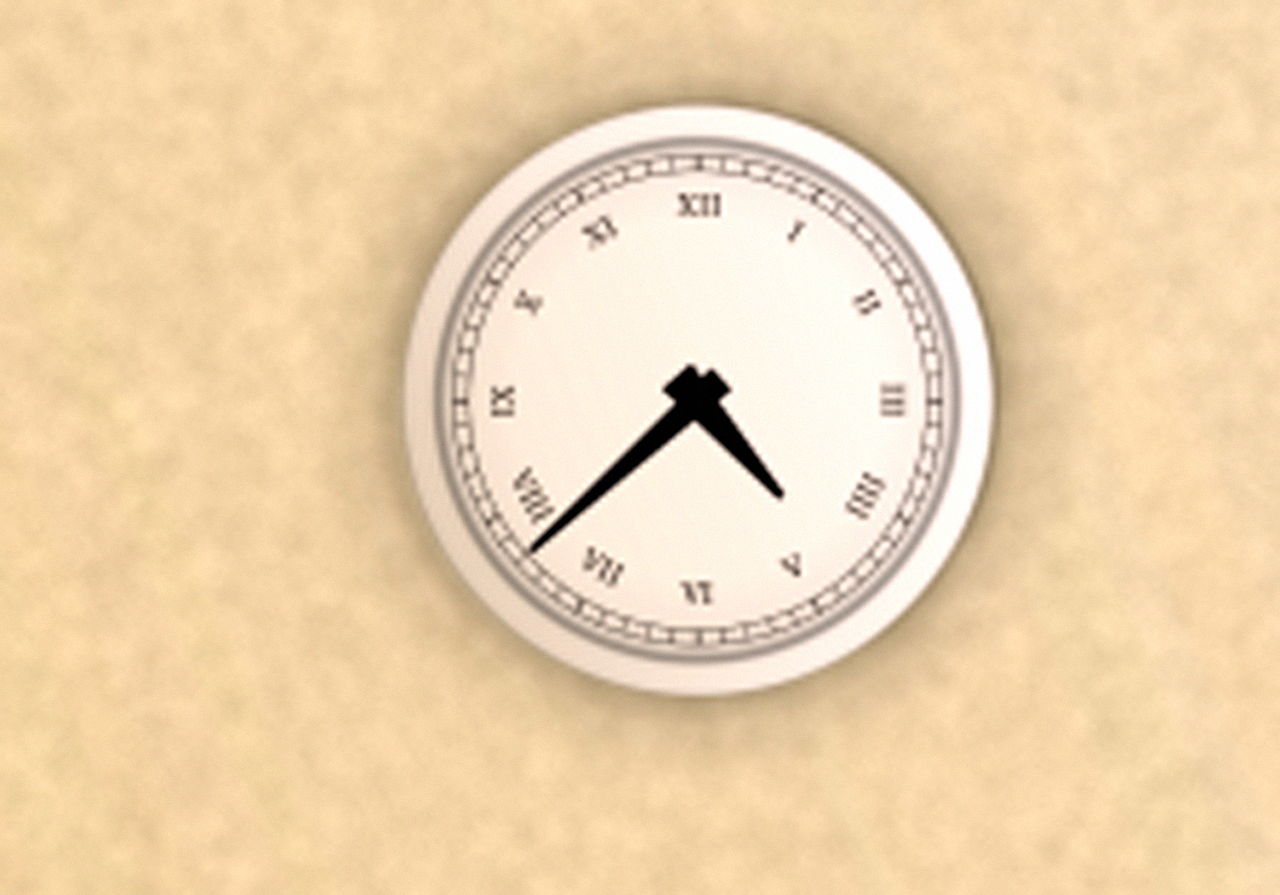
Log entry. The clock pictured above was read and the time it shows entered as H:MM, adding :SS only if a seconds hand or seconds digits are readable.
4:38
